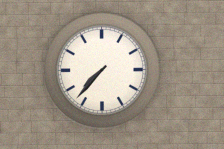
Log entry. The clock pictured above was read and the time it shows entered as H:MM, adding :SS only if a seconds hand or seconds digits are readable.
7:37
